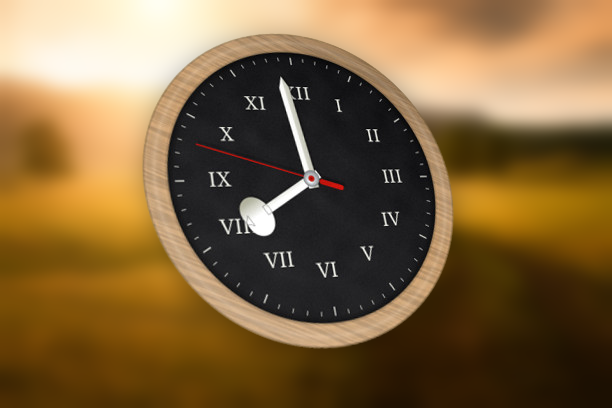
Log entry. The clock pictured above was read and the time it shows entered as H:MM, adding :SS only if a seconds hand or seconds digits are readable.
7:58:48
